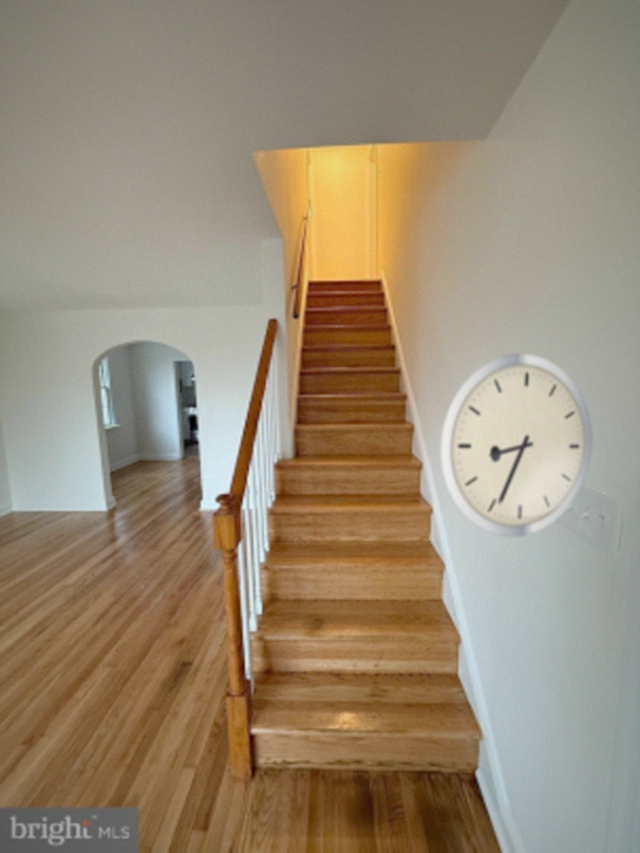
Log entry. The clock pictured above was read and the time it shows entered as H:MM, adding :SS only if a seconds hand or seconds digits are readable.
8:34
